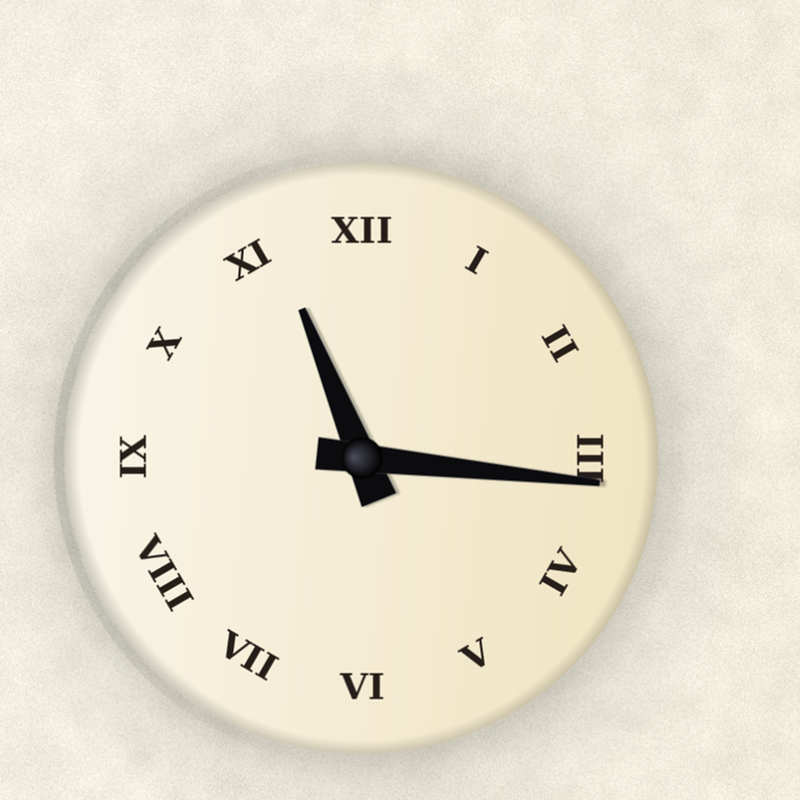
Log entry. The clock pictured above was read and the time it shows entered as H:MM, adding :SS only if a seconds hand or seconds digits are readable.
11:16
